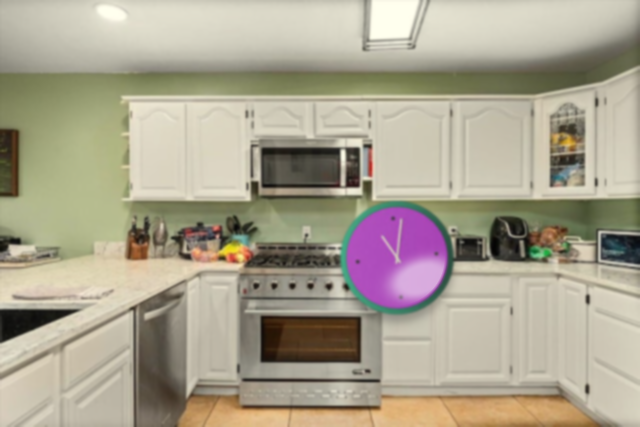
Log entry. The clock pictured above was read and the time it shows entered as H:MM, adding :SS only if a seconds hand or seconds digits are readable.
11:02
